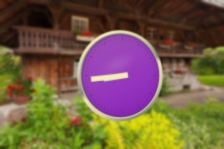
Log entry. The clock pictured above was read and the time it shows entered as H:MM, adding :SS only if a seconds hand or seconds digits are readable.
8:44
